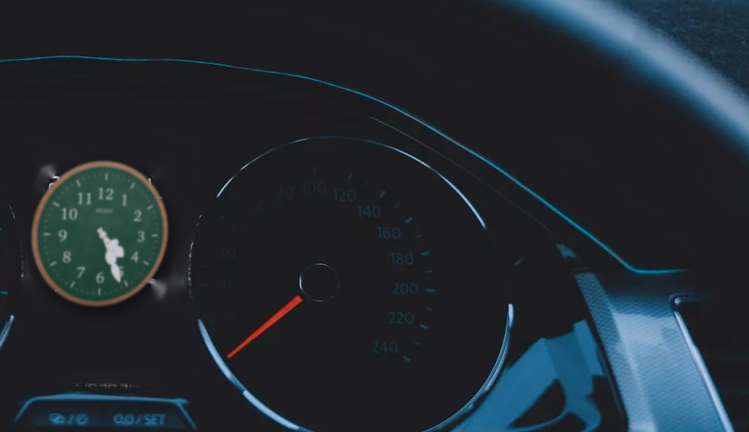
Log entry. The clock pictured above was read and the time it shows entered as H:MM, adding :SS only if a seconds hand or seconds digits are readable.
4:26
